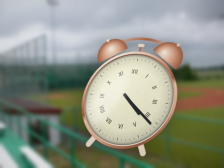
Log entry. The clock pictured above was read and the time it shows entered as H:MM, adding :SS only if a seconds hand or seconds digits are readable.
4:21
